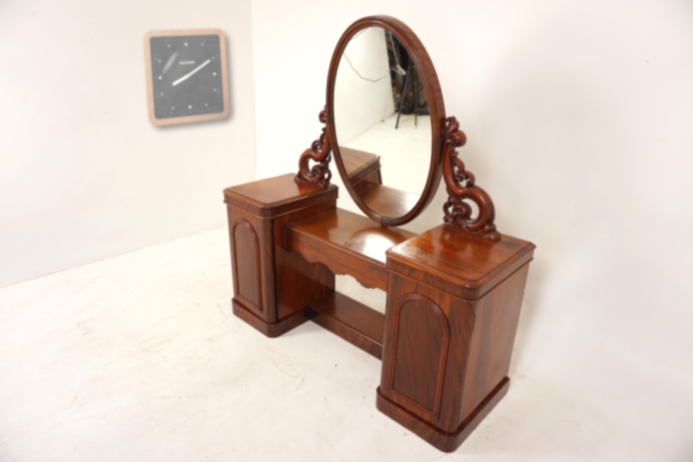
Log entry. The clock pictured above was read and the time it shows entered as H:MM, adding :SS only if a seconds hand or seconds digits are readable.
8:10
